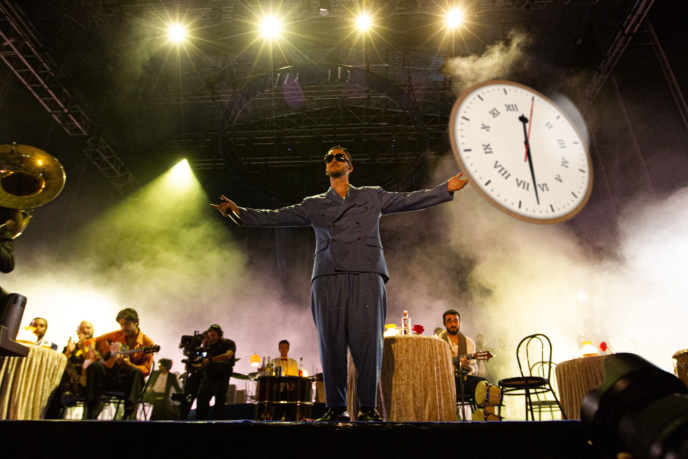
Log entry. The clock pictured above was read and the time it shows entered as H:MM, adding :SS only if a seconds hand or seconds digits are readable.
12:32:05
